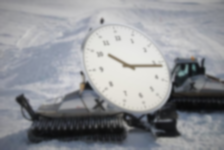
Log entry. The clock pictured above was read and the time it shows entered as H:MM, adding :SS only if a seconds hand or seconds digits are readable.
10:16
